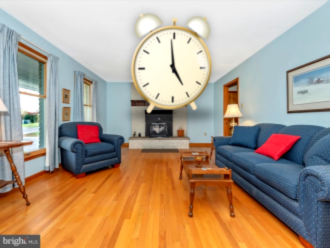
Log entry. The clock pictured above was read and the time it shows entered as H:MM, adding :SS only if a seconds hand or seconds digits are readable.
4:59
